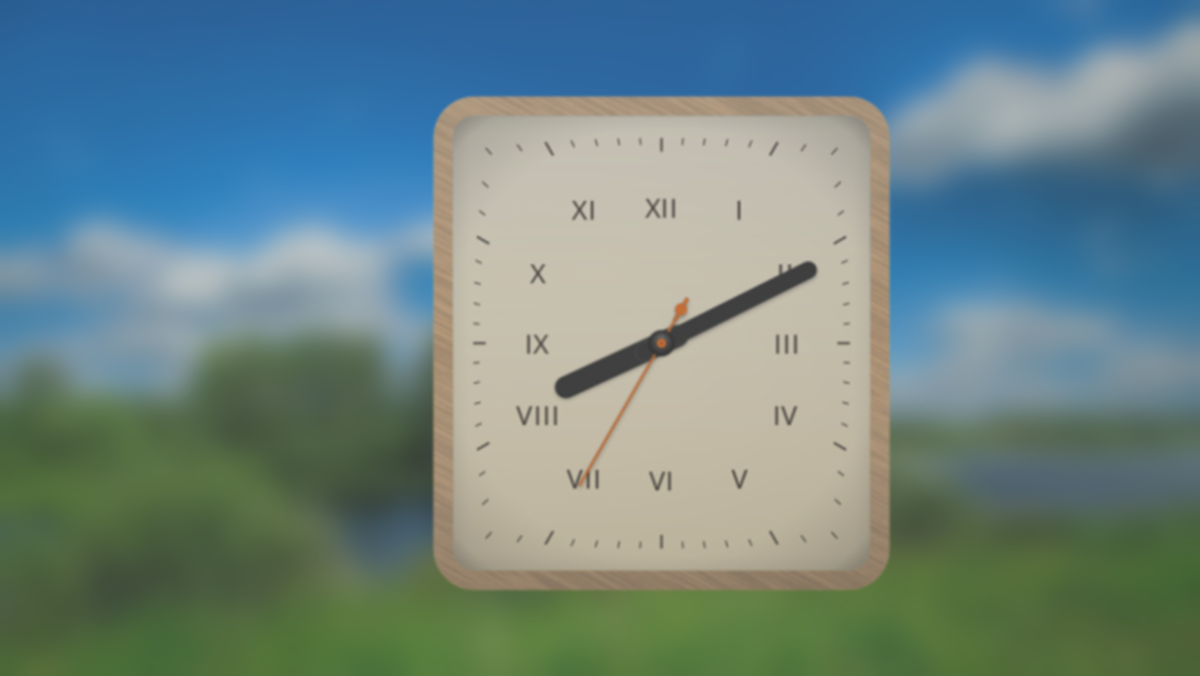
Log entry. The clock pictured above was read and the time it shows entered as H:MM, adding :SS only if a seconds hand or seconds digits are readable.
8:10:35
